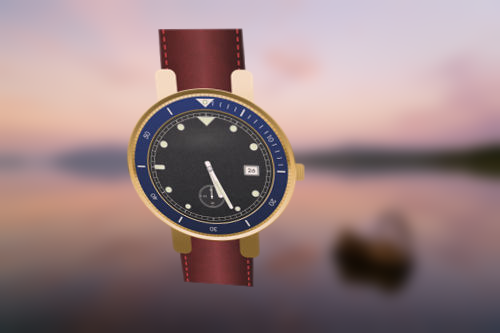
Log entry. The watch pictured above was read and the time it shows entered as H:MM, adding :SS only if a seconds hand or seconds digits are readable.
5:26
